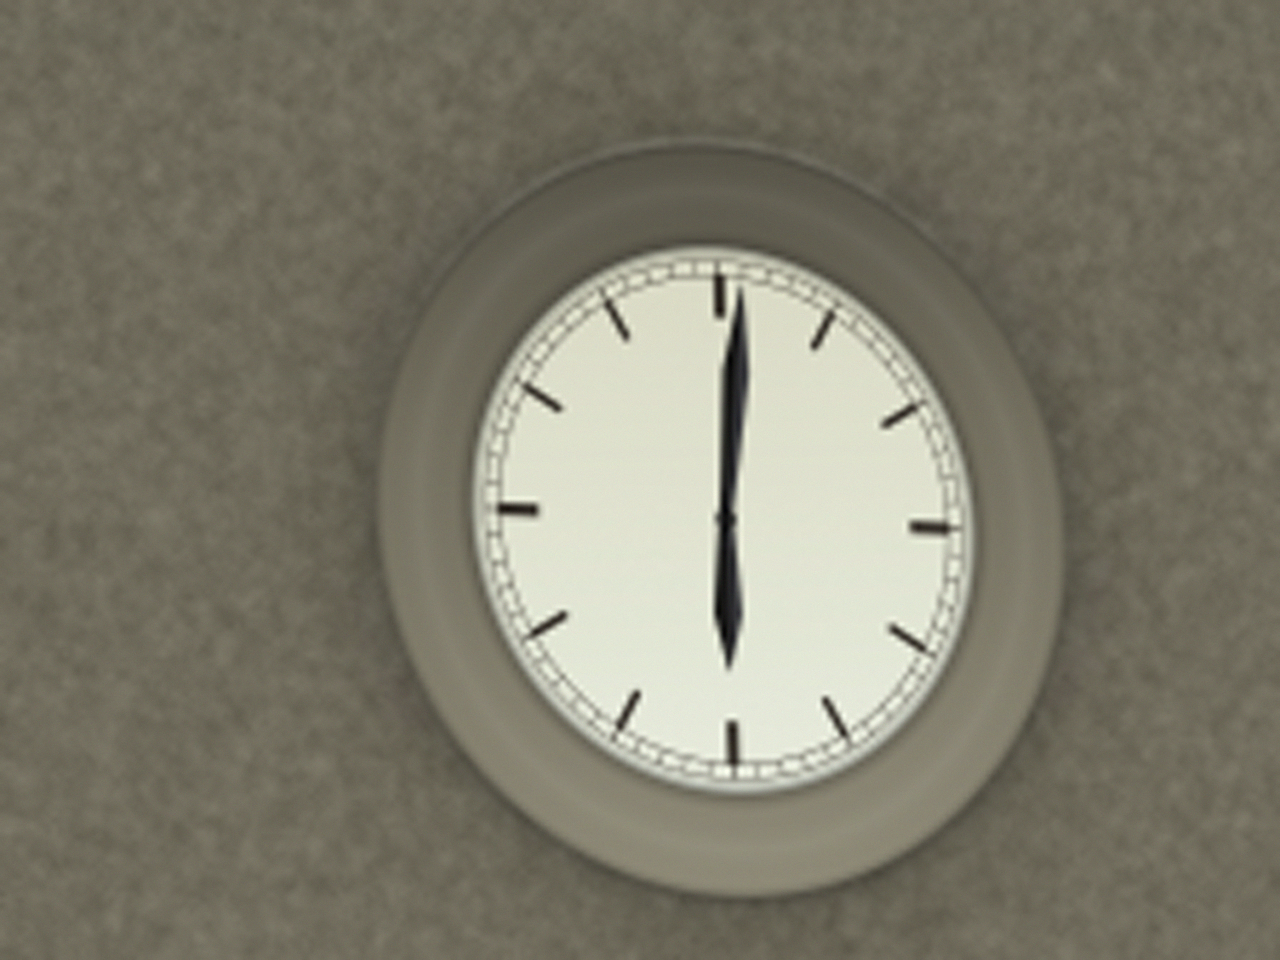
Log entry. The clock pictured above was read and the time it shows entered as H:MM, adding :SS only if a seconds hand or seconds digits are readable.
6:01
